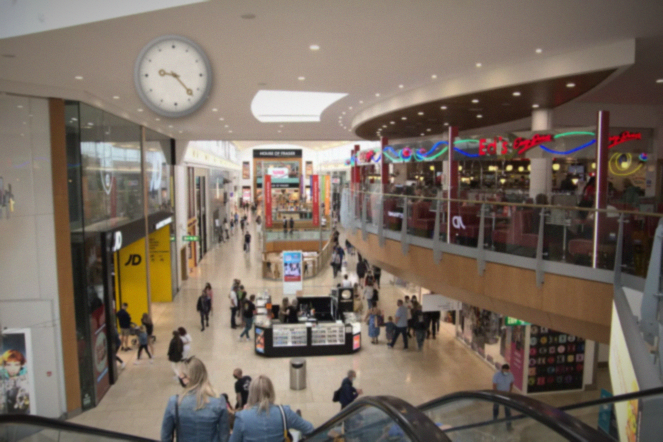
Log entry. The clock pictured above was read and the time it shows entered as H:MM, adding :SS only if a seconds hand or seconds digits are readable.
9:23
